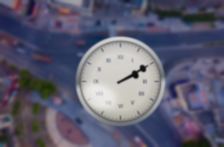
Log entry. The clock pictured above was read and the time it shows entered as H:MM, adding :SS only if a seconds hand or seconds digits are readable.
2:10
